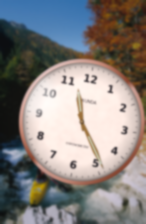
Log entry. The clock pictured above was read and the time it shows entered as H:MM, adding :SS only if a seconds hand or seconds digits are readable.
11:24
